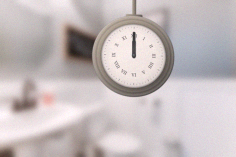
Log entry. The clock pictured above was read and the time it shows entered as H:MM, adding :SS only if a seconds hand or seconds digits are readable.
12:00
